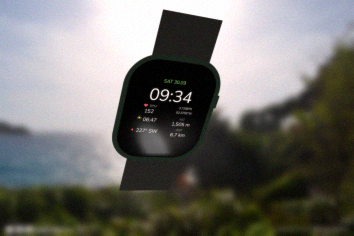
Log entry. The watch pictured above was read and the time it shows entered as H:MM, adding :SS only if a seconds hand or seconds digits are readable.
9:34
